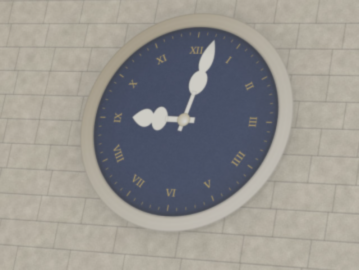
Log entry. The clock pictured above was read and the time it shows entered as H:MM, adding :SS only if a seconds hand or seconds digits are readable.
9:02
